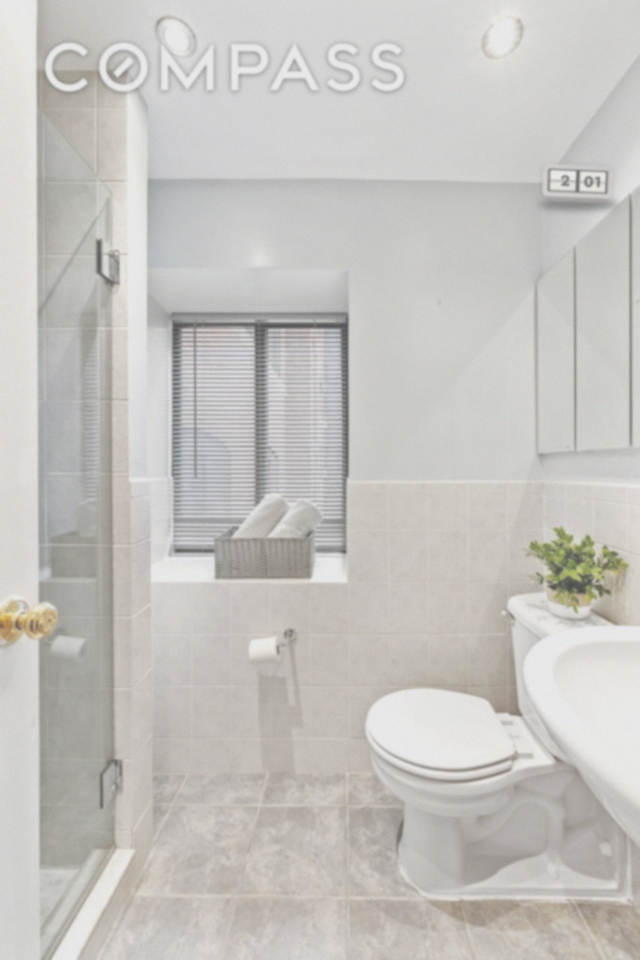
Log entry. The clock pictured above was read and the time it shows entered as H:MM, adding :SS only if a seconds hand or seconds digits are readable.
2:01
